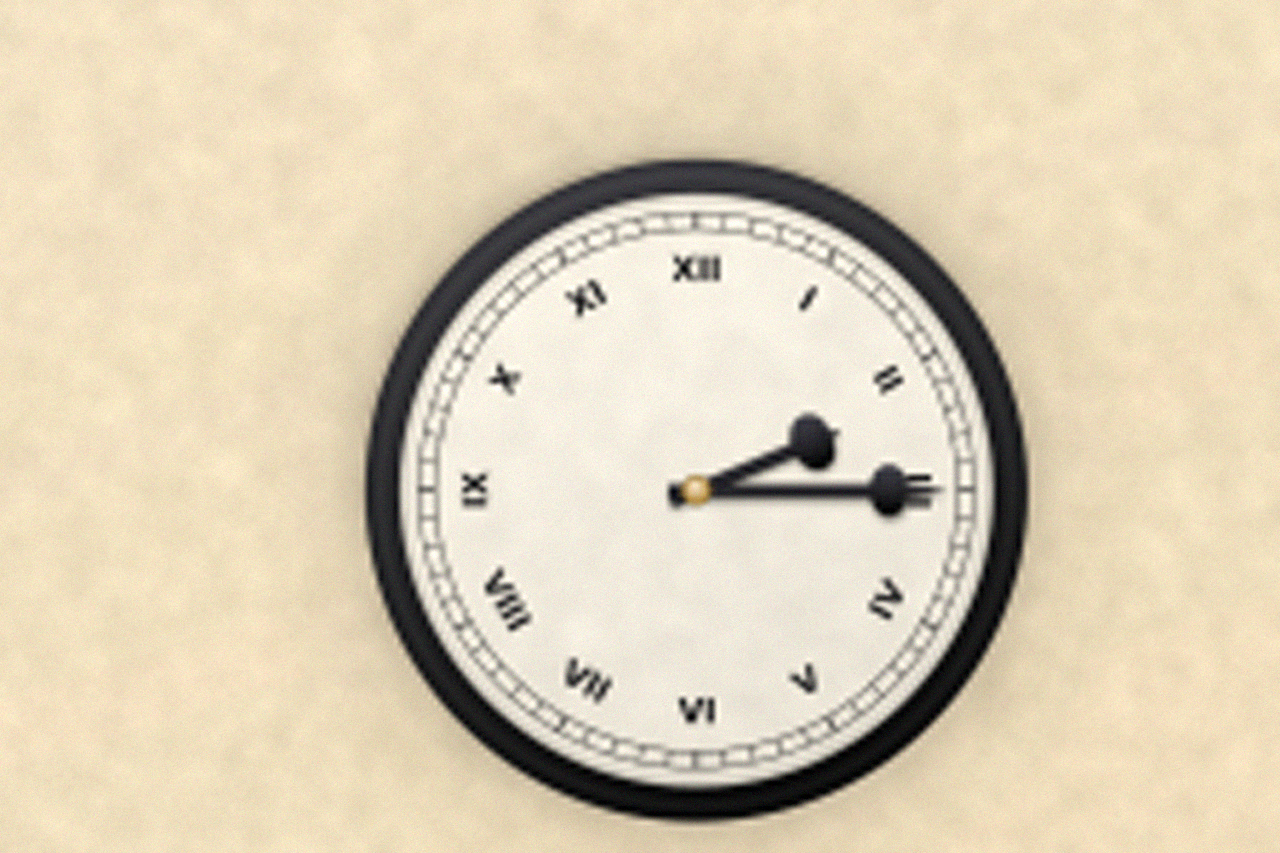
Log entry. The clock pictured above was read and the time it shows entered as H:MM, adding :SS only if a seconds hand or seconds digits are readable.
2:15
